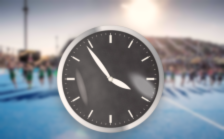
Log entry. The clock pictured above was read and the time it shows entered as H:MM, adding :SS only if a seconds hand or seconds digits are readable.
3:54
